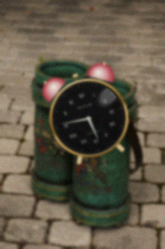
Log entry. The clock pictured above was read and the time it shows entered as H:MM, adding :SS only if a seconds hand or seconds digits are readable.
5:46
